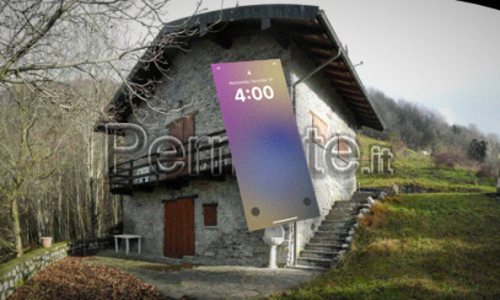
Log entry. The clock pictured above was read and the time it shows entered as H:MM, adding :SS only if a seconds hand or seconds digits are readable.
4:00
